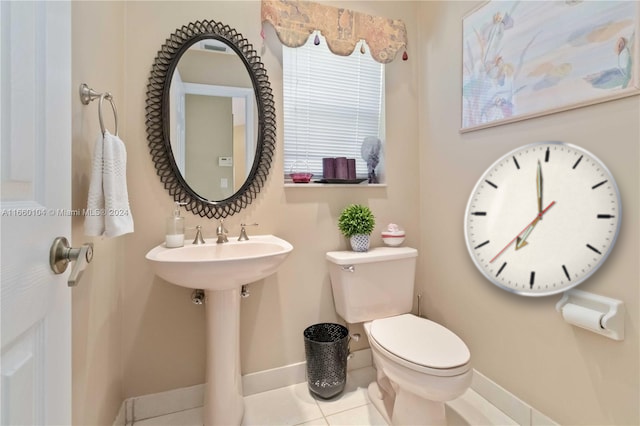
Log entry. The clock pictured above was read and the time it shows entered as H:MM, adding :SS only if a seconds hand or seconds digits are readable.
6:58:37
